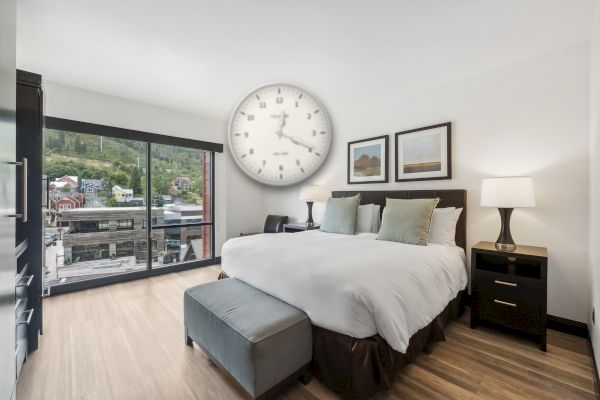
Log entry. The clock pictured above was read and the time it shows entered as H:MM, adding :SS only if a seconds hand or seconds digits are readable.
12:19
